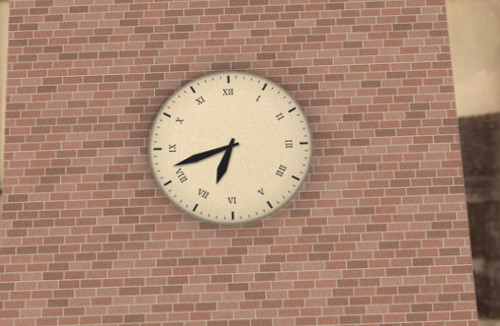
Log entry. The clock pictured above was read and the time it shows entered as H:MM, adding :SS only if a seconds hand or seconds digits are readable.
6:42
